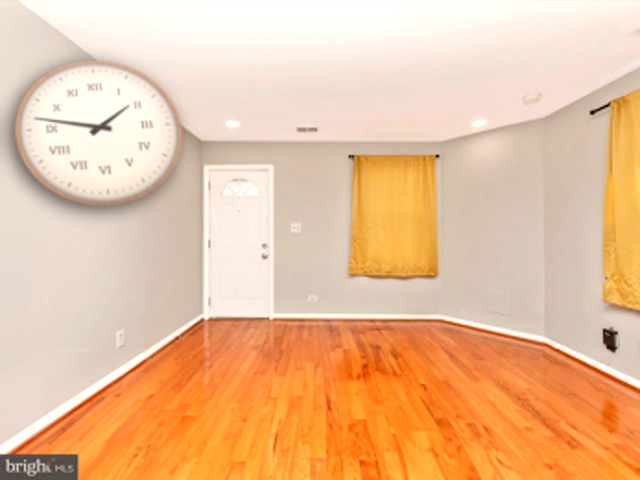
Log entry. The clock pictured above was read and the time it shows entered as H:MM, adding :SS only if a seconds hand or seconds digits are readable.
1:47
